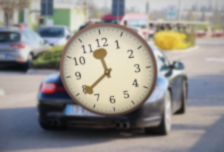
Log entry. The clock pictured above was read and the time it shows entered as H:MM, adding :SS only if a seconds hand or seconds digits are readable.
11:39
